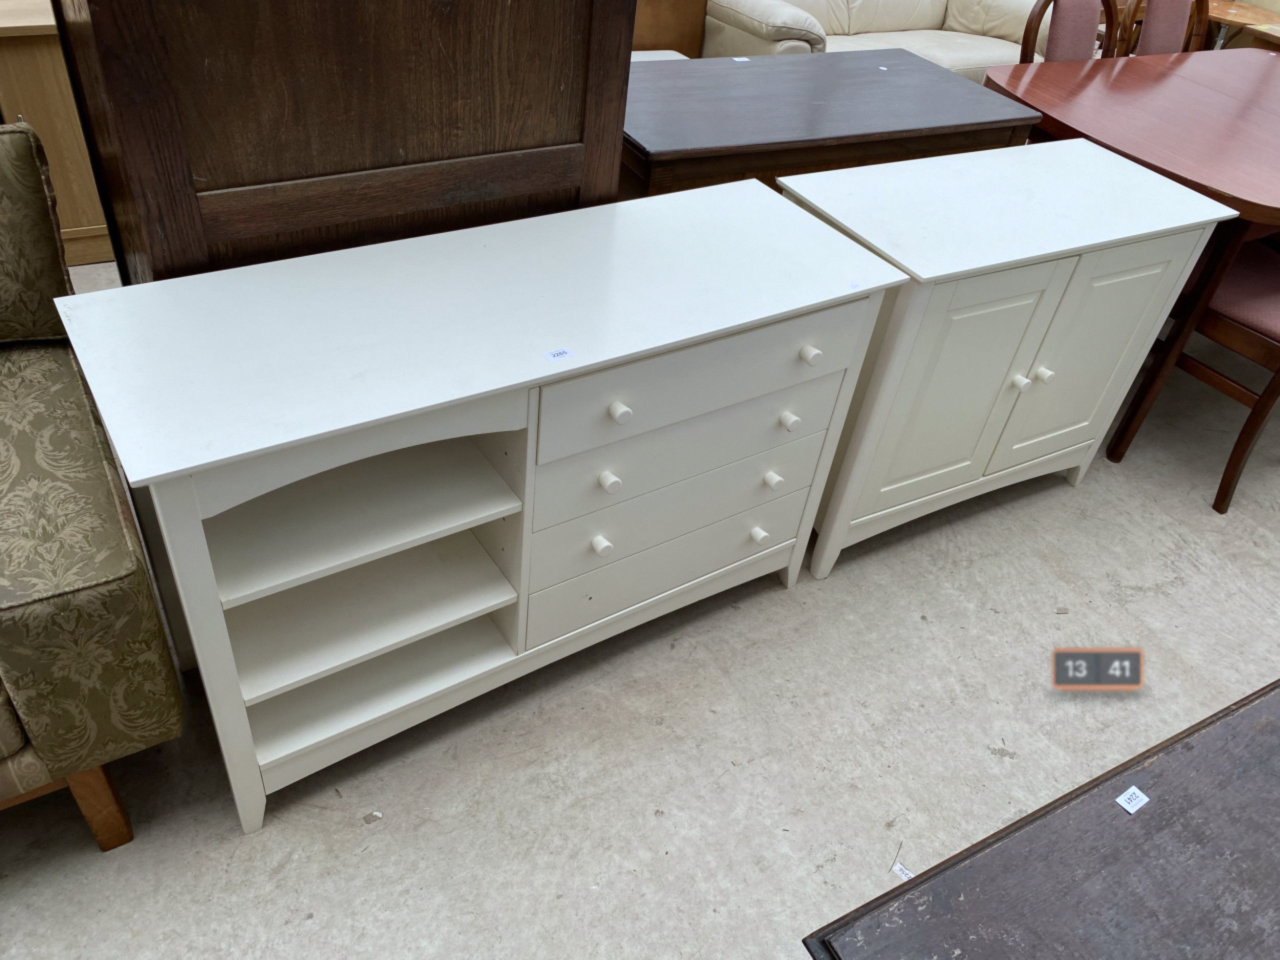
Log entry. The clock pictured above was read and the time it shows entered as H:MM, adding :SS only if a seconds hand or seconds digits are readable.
13:41
